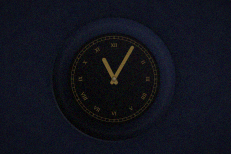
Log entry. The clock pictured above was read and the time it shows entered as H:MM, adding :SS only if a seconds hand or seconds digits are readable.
11:05
